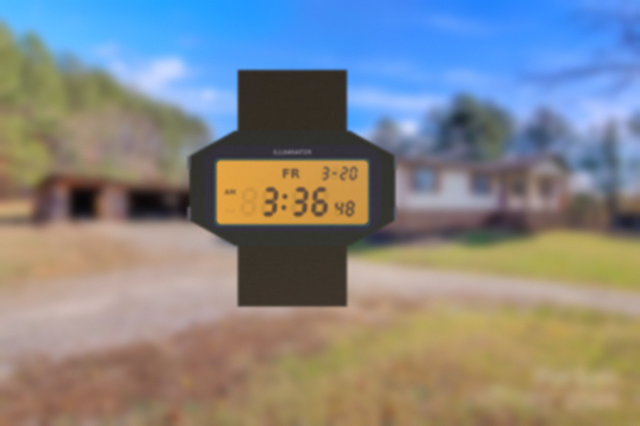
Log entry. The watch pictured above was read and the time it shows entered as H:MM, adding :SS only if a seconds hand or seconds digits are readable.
3:36:48
